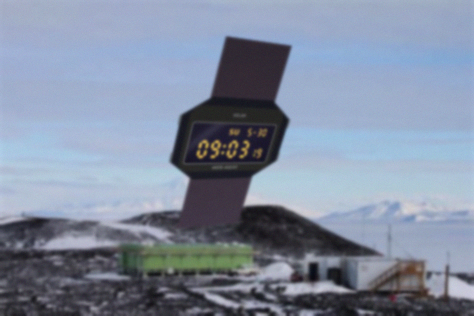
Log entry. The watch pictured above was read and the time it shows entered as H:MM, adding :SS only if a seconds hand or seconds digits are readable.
9:03
